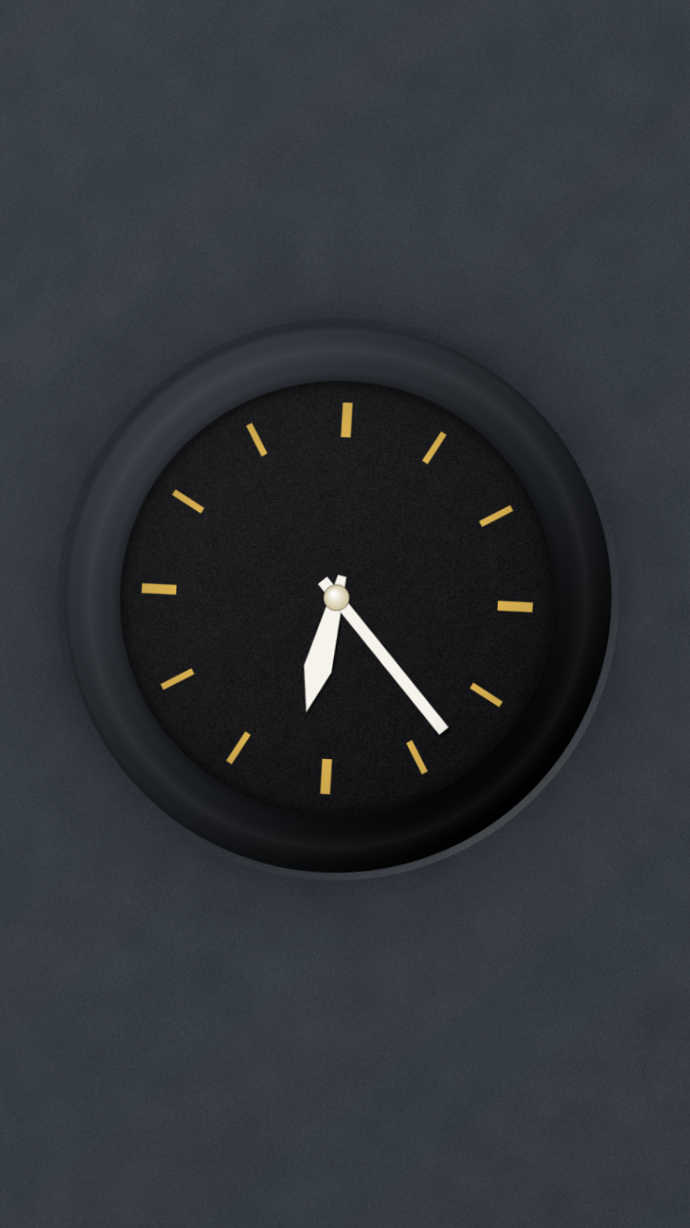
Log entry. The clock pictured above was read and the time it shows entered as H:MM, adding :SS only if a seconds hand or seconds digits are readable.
6:23
